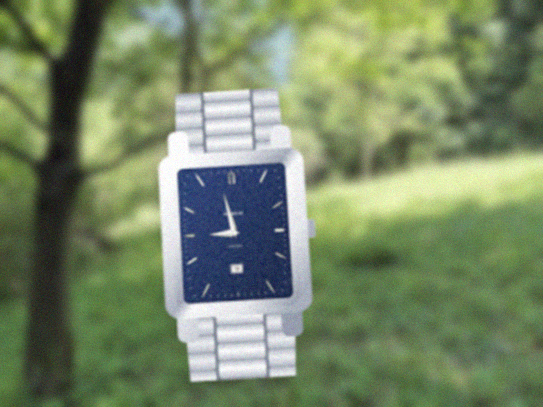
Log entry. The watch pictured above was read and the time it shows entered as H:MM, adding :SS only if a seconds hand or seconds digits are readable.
8:58
